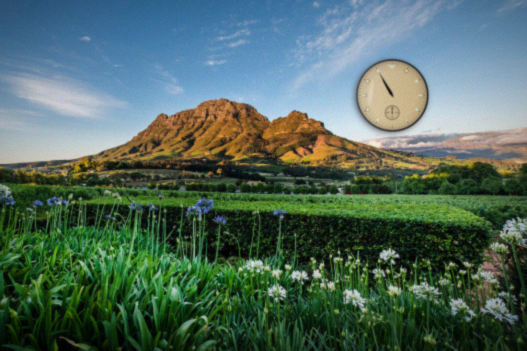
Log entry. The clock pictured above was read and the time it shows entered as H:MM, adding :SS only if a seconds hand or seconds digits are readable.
10:55
